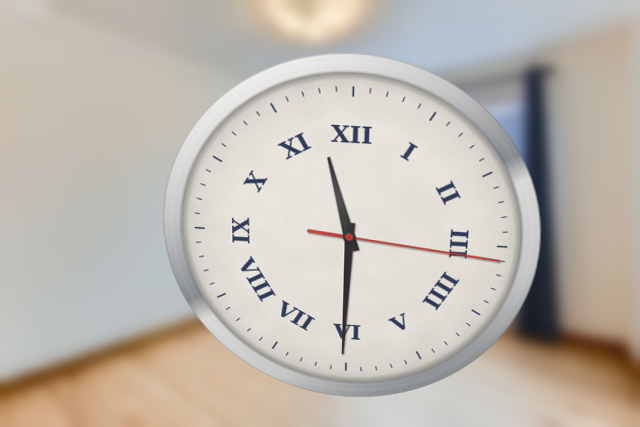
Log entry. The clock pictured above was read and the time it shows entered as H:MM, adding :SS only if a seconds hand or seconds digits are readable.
11:30:16
